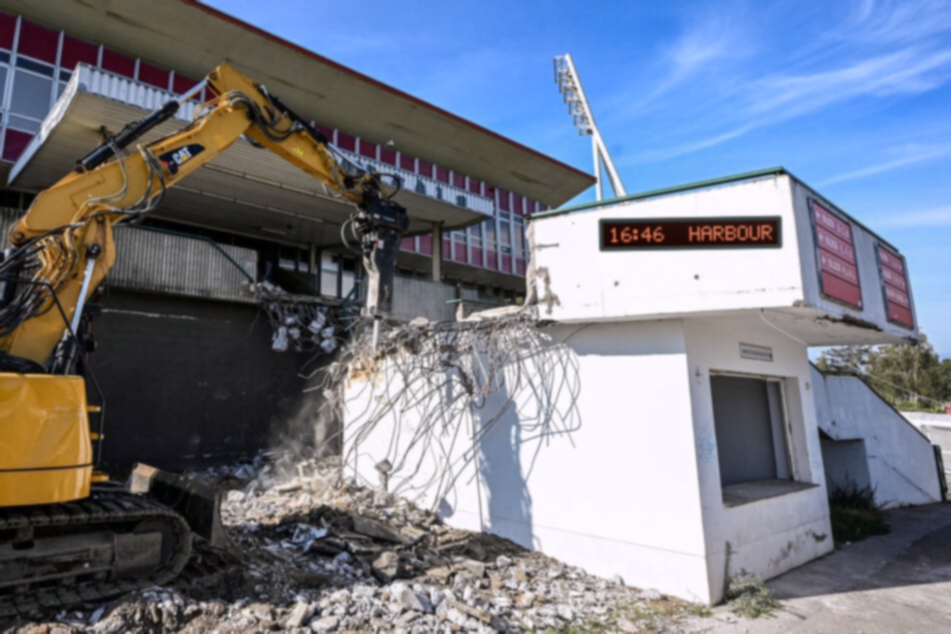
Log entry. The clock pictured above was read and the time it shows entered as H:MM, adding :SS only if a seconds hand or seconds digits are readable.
16:46
